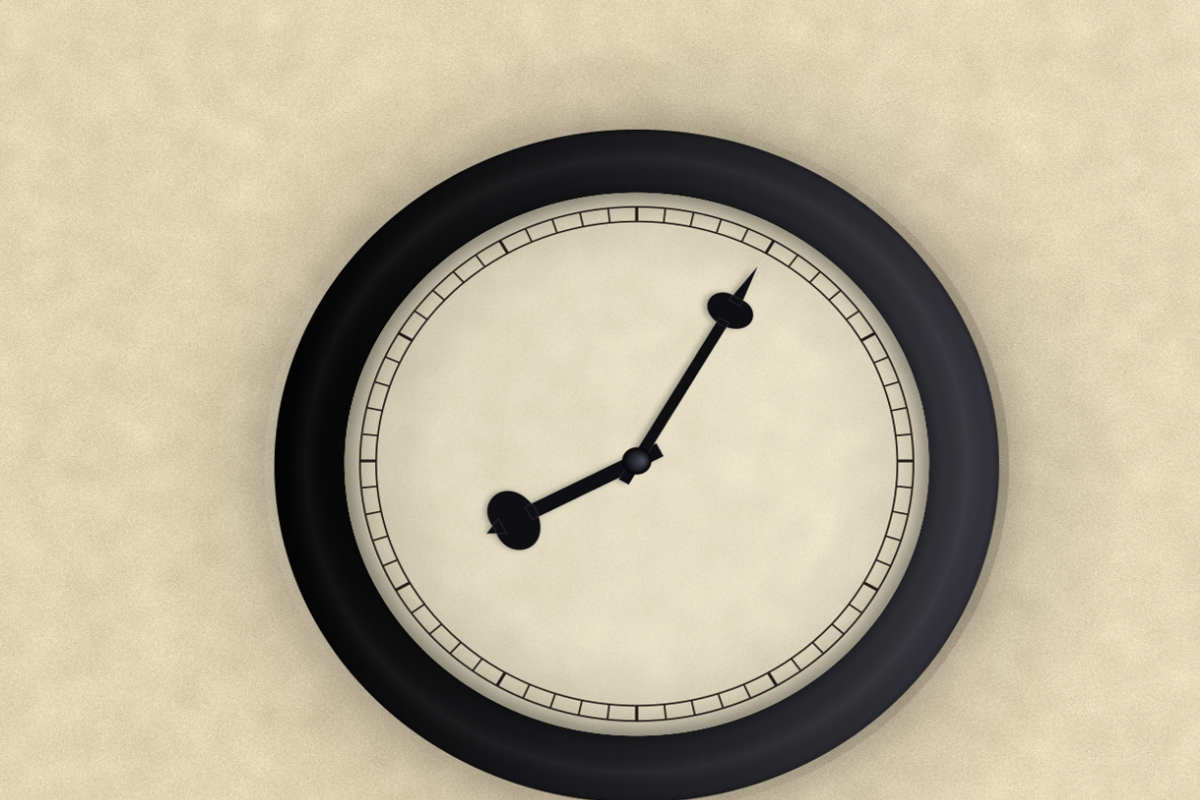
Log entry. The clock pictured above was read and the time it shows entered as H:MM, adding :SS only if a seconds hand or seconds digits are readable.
8:05
